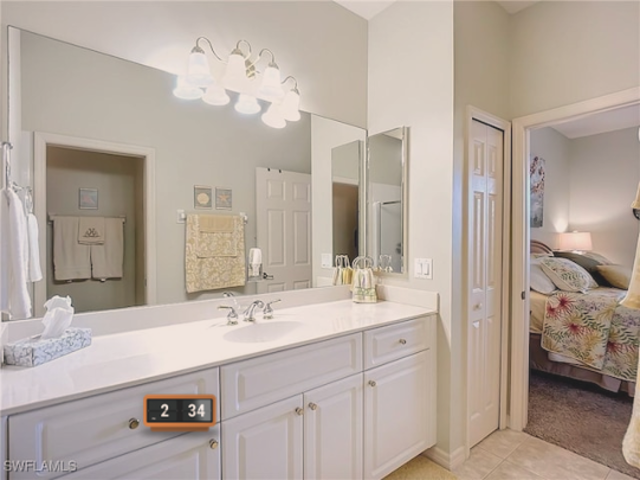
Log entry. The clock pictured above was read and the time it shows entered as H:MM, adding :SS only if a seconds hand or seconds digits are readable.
2:34
